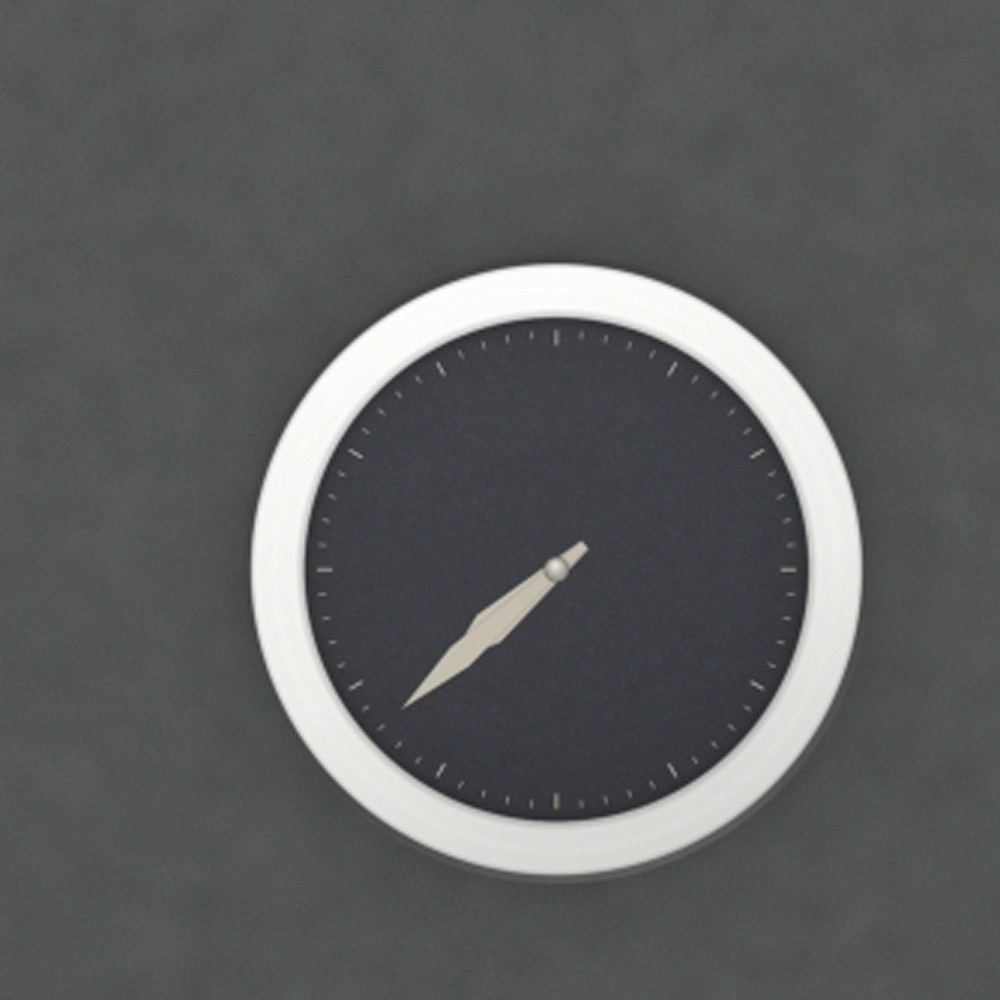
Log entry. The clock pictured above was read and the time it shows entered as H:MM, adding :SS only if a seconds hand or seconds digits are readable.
7:38
